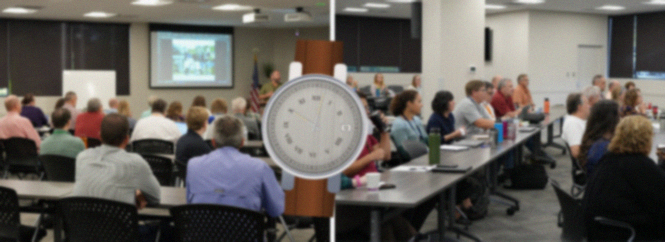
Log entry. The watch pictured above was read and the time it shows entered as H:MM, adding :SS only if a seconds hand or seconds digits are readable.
10:02
